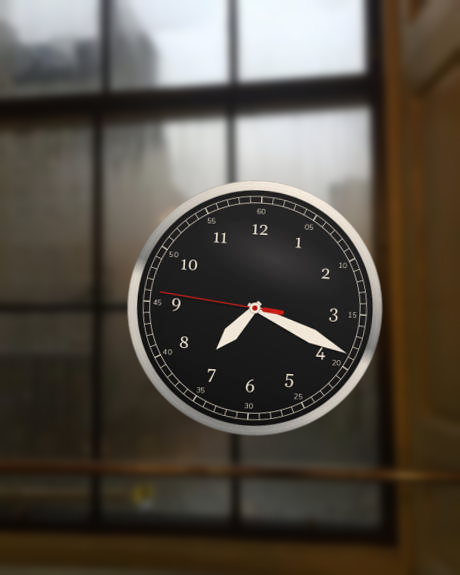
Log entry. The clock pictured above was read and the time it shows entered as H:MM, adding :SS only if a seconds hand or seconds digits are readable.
7:18:46
